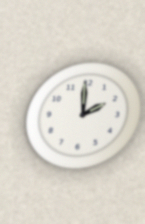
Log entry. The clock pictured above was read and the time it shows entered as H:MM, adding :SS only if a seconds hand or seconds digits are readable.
1:59
